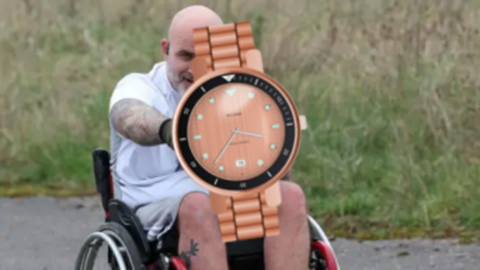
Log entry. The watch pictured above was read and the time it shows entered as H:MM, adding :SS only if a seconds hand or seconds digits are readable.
3:37
